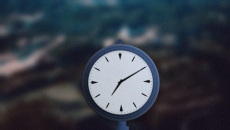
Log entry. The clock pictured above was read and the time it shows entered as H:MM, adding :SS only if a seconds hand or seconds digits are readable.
7:10
